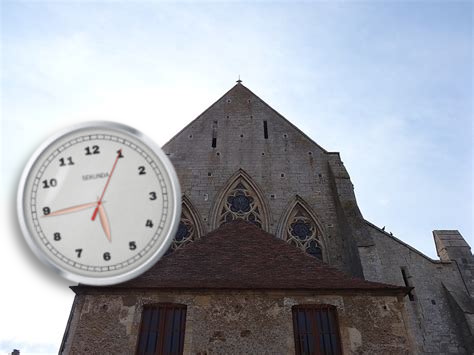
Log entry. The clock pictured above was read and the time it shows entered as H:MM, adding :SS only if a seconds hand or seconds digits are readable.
5:44:05
